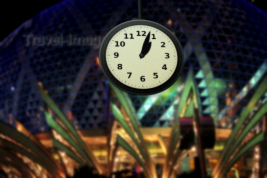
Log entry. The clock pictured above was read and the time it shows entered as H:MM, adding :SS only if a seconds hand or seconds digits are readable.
1:03
